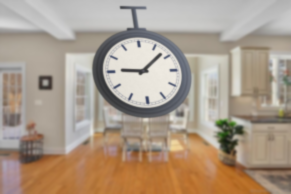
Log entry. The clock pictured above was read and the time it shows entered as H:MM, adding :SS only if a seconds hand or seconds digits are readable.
9:08
